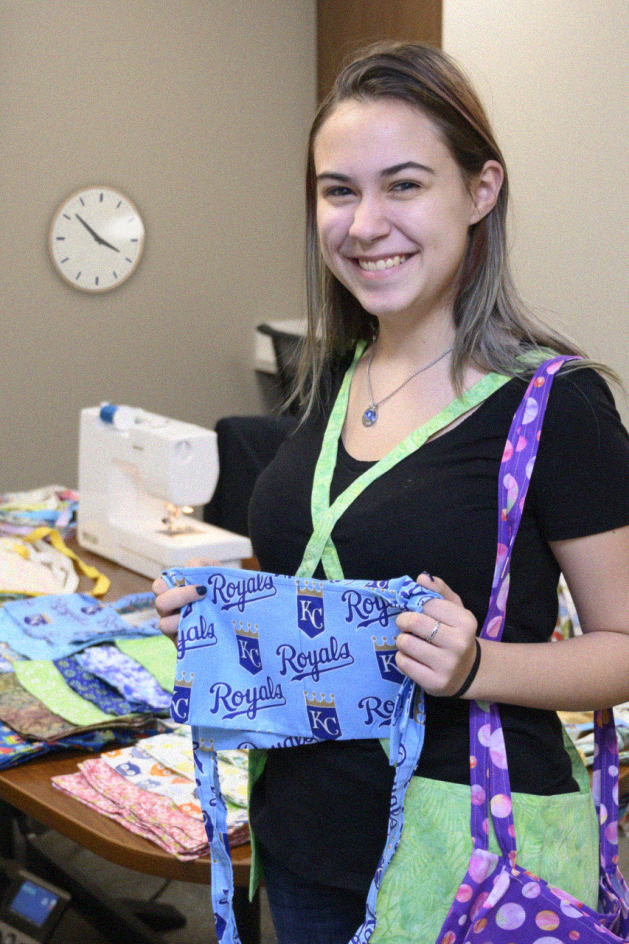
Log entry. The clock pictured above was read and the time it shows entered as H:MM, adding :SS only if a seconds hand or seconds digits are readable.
3:52
